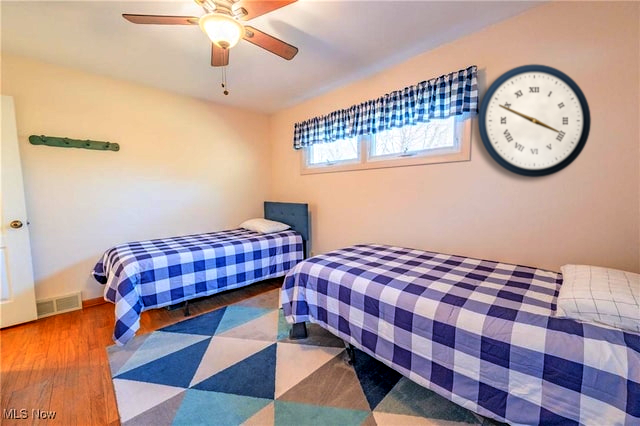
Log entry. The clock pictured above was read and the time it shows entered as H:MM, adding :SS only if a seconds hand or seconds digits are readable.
3:49
